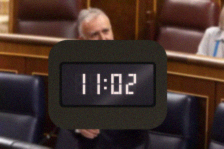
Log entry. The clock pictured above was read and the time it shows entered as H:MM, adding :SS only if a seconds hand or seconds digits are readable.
11:02
